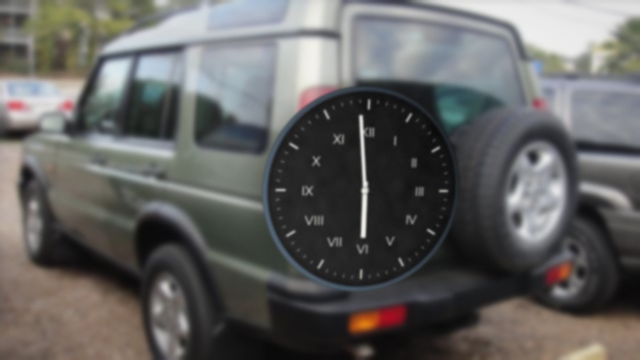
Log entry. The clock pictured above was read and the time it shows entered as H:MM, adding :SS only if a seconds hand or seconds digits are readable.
5:59
